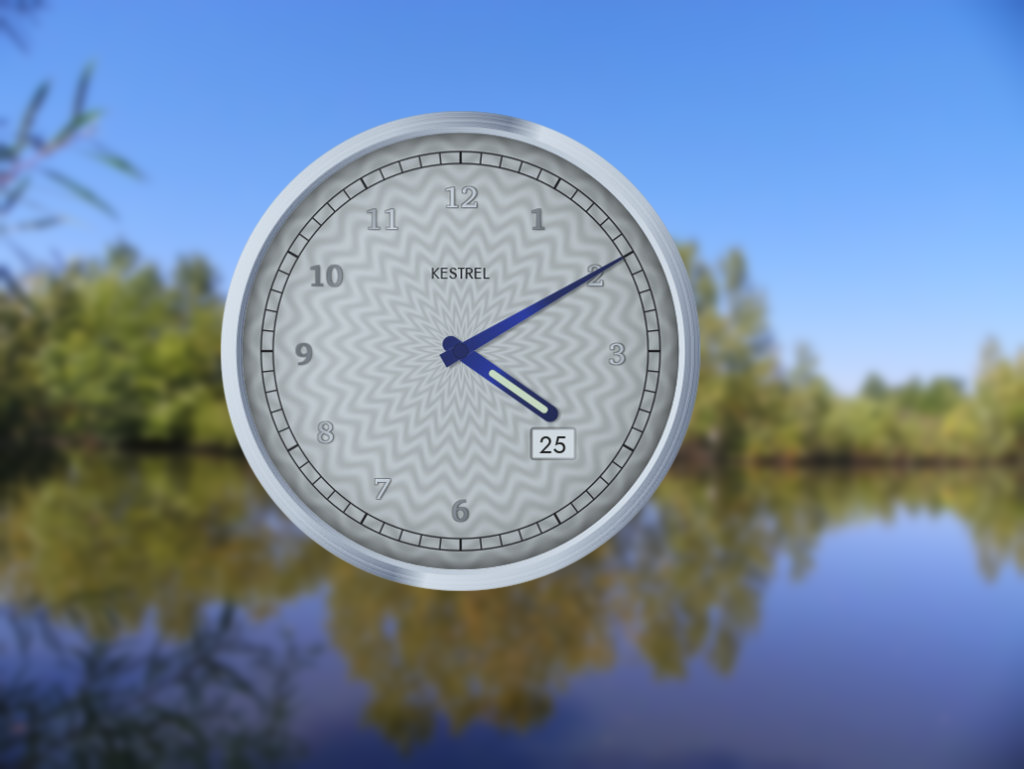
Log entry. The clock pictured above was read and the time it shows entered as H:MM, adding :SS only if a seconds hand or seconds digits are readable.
4:10
